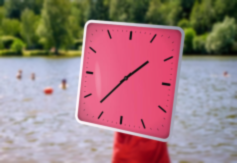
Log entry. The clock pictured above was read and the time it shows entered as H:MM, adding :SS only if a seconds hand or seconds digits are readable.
1:37
